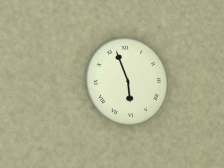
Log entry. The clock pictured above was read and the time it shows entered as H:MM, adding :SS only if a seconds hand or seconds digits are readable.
5:57
